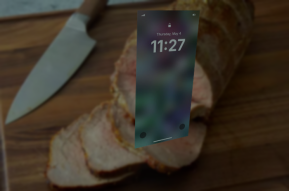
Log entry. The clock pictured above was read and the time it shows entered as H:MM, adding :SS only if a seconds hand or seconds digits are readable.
11:27
